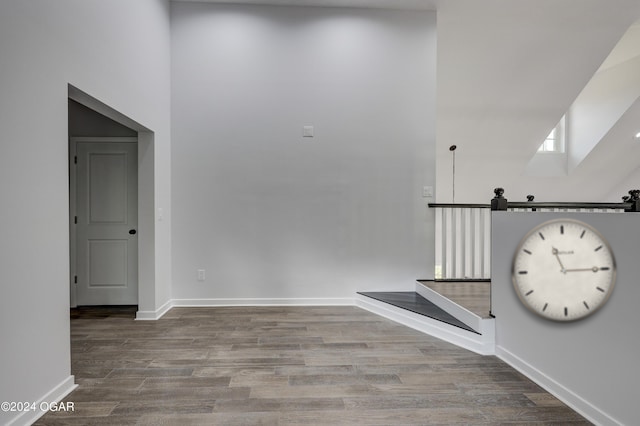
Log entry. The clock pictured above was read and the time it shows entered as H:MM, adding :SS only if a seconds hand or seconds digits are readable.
11:15
